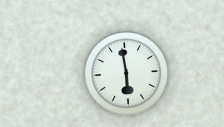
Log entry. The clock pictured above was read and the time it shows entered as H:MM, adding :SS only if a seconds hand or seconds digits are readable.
5:59
